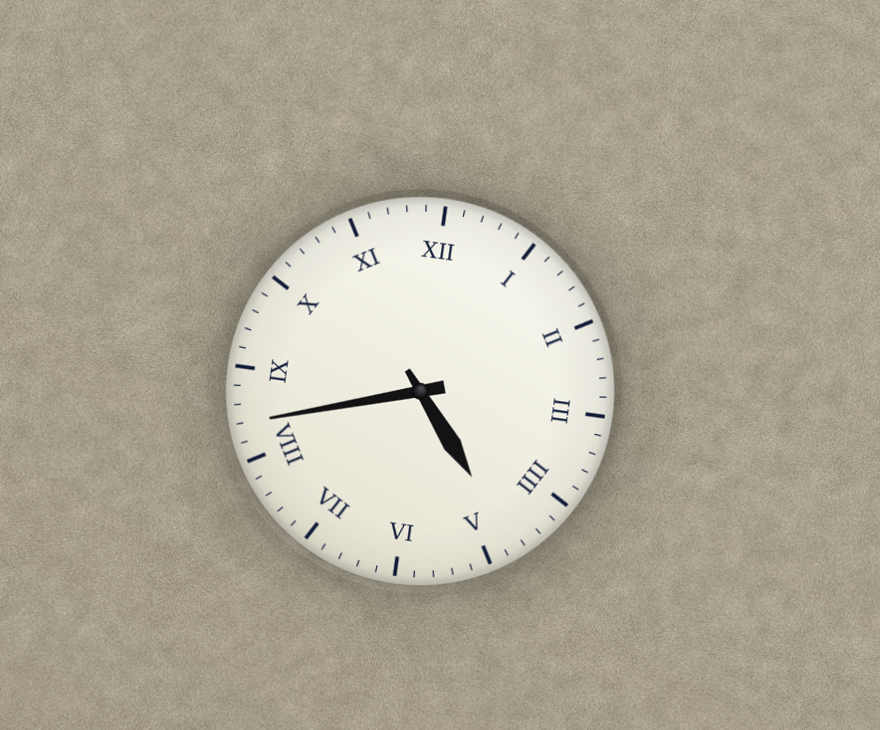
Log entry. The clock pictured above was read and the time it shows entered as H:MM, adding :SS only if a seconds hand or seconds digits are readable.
4:42
